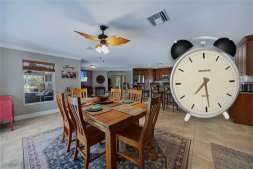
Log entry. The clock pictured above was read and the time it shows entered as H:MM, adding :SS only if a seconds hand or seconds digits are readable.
7:29
